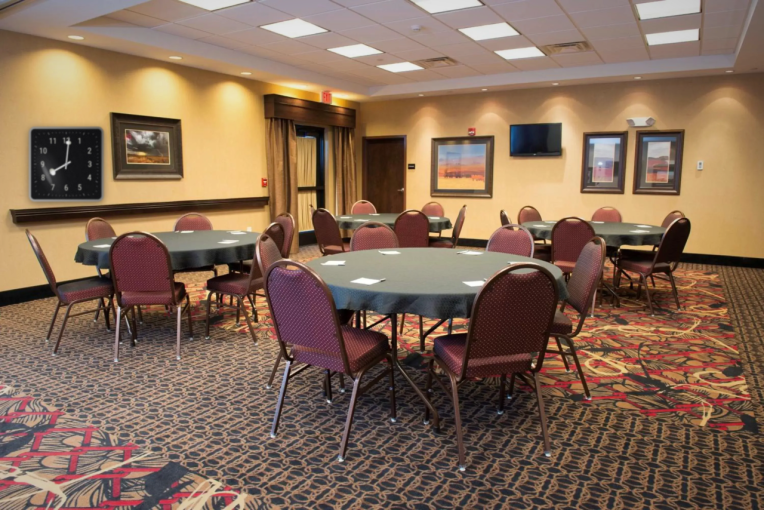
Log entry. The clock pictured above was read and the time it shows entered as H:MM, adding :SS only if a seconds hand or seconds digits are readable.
8:01
